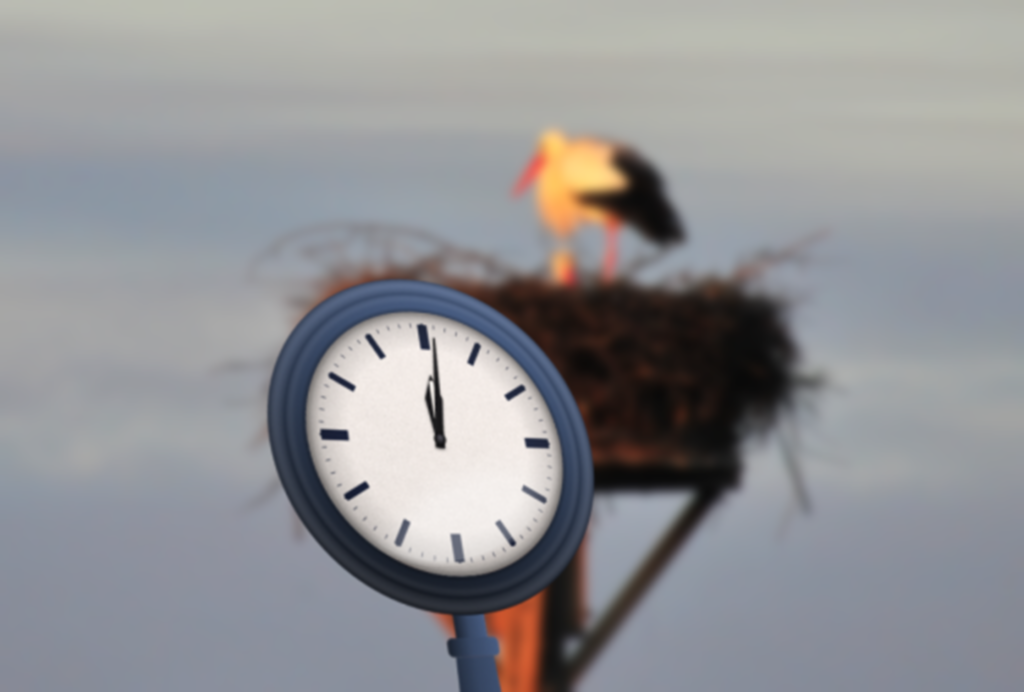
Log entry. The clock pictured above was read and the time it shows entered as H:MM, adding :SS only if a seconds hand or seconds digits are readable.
12:01
